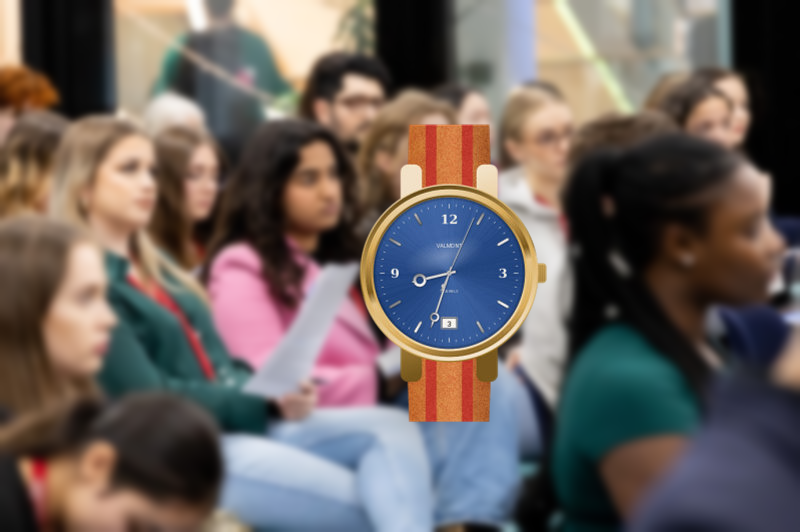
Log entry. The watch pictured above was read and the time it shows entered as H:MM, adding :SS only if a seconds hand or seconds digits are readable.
8:33:04
